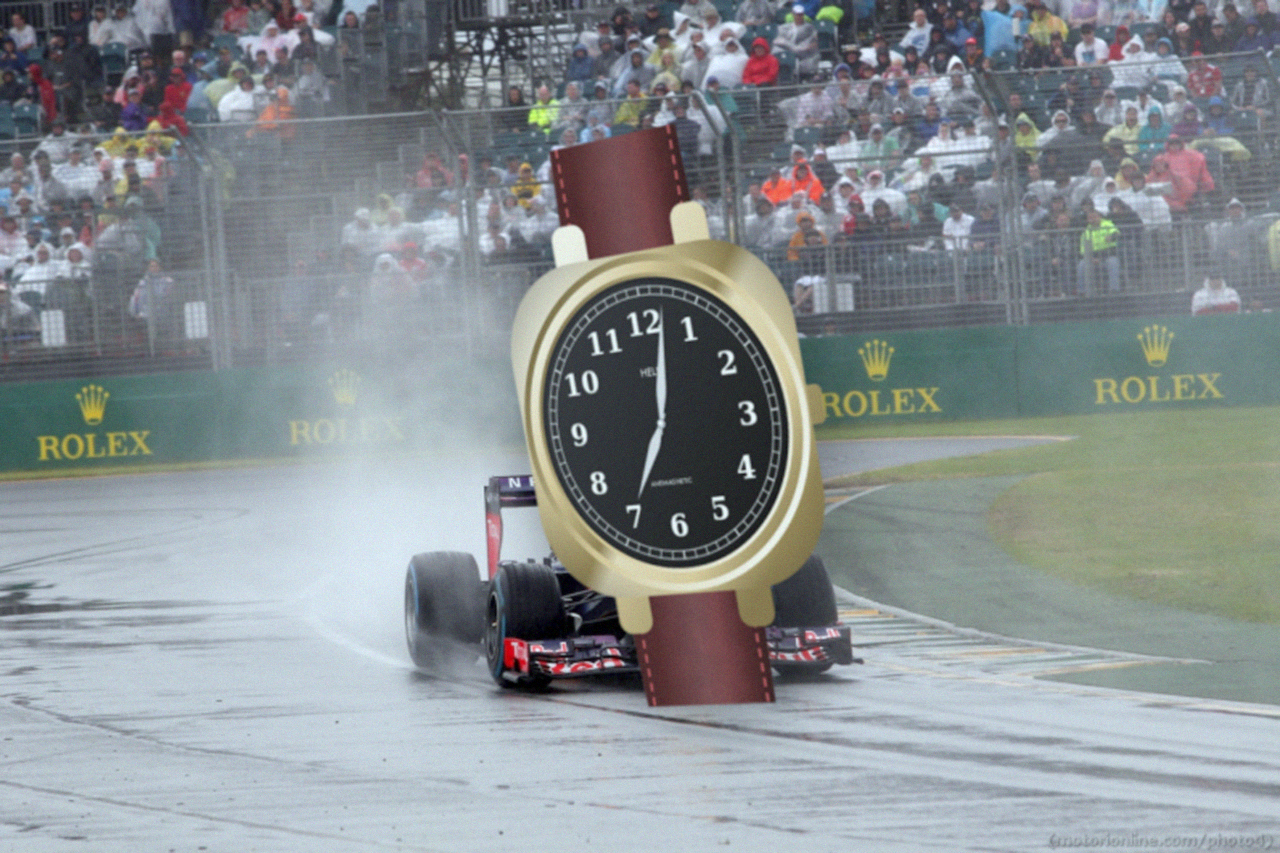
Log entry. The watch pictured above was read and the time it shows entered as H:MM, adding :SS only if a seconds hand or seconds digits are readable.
7:02
